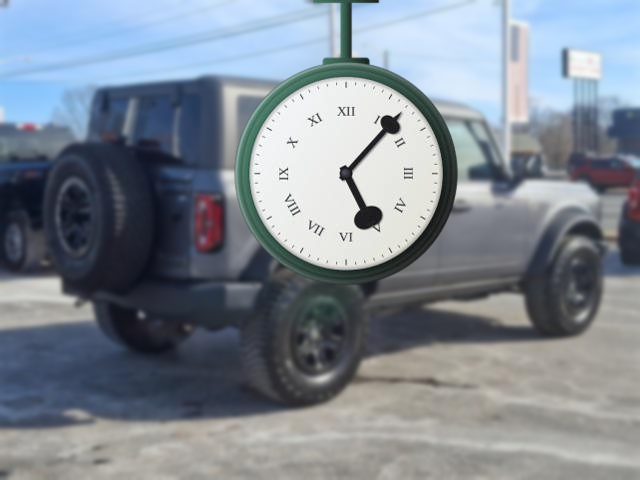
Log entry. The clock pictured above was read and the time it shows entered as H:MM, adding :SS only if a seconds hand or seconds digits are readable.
5:07
